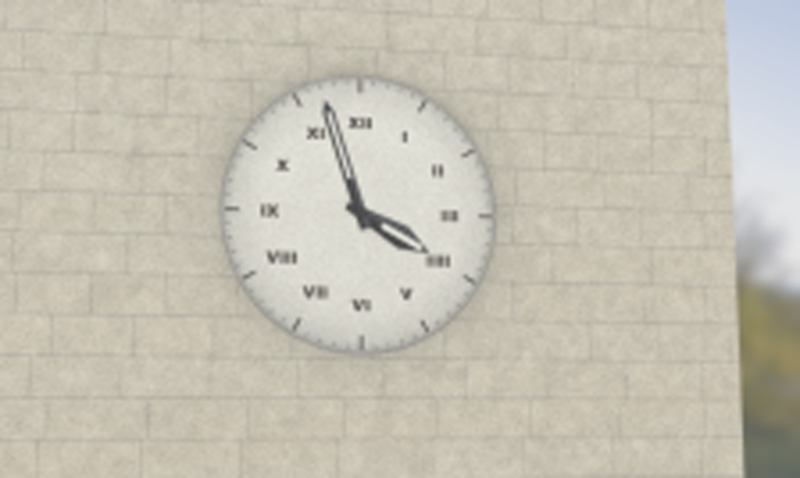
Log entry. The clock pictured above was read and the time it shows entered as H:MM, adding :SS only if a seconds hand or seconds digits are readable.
3:57
